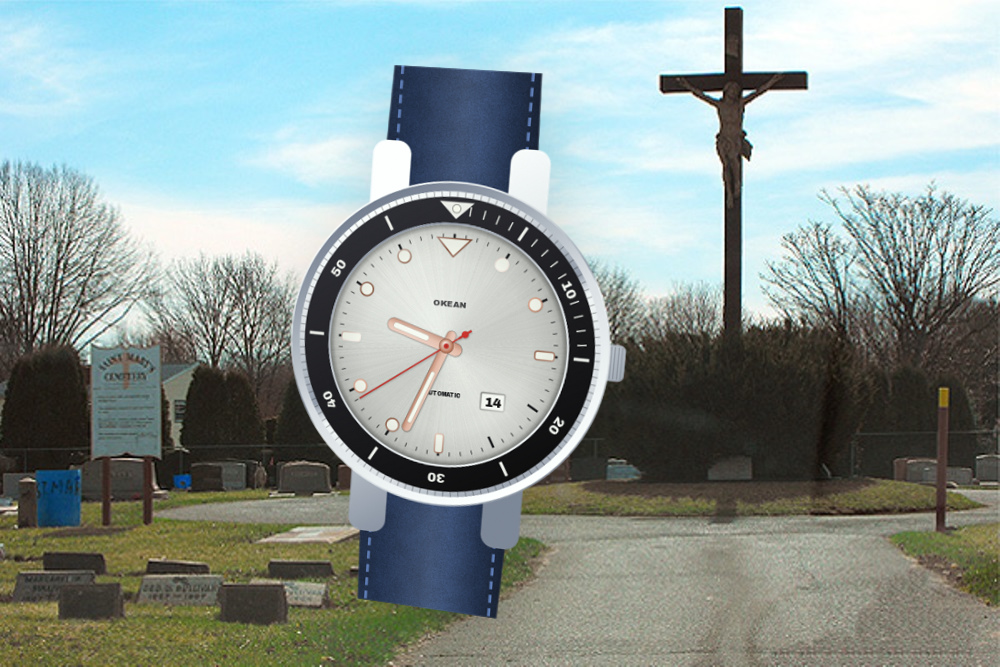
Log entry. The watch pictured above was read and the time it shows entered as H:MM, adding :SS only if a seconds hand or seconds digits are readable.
9:33:39
